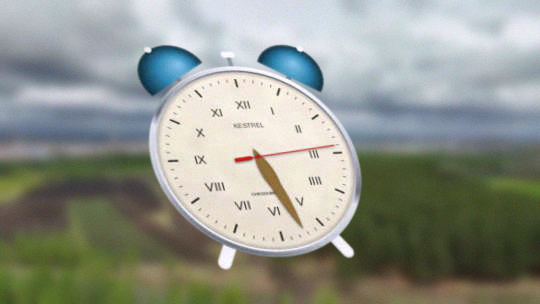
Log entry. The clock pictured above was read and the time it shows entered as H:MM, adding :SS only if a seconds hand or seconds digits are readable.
5:27:14
